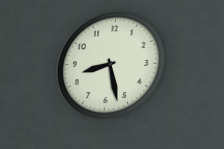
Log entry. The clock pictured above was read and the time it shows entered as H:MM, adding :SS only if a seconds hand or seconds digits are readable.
8:27
